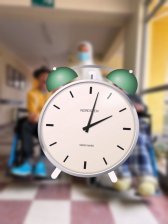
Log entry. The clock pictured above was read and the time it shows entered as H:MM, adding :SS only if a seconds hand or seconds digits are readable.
2:02
